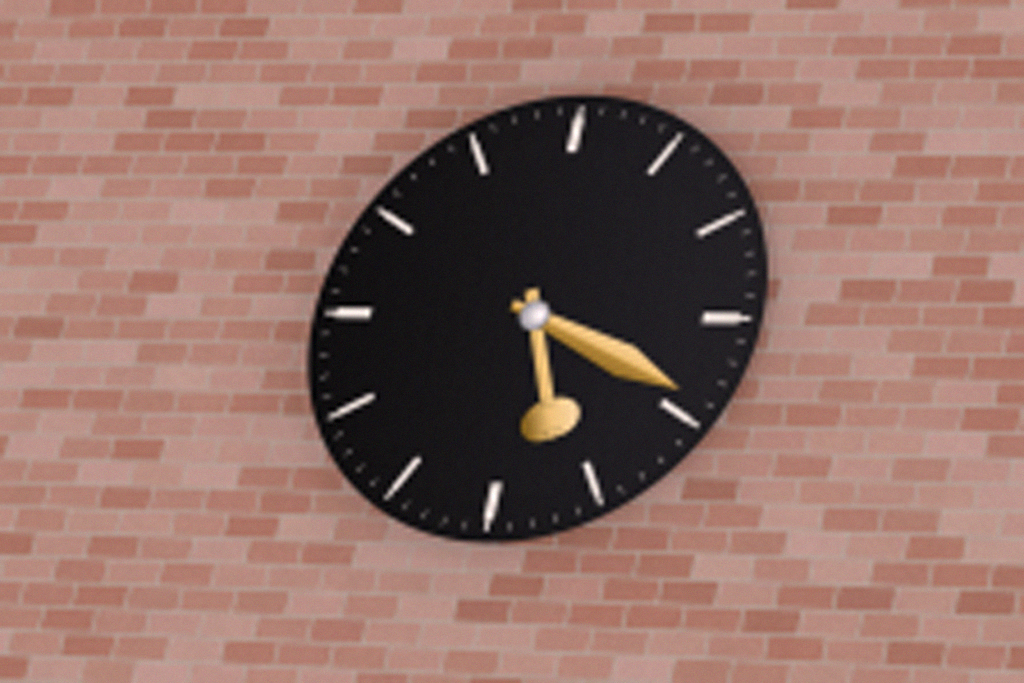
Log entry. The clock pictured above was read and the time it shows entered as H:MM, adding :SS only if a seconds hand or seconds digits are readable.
5:19
